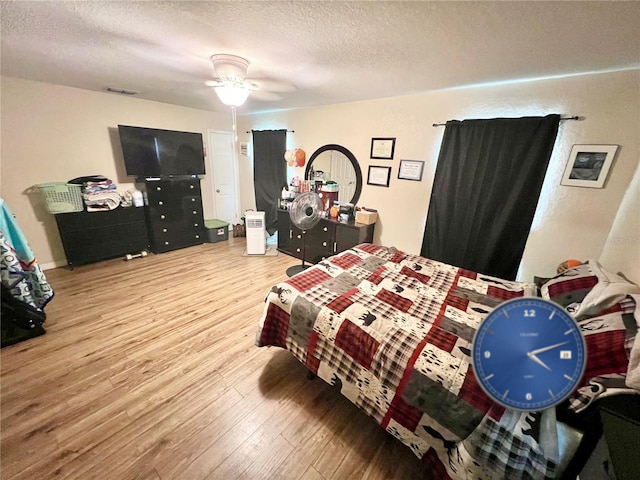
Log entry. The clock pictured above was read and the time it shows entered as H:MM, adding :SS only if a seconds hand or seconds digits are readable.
4:12
